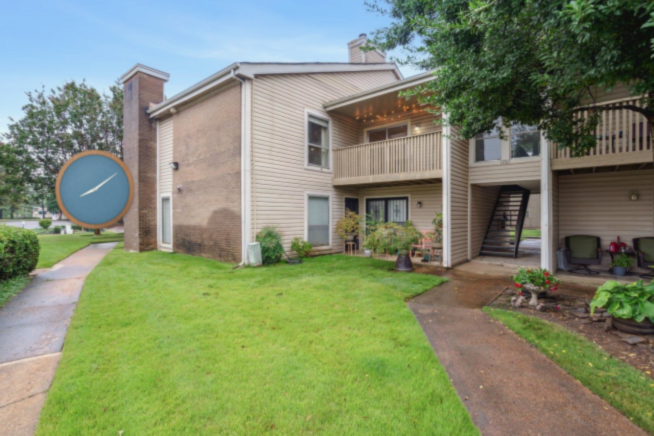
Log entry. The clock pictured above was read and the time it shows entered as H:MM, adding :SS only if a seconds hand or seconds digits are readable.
8:09
